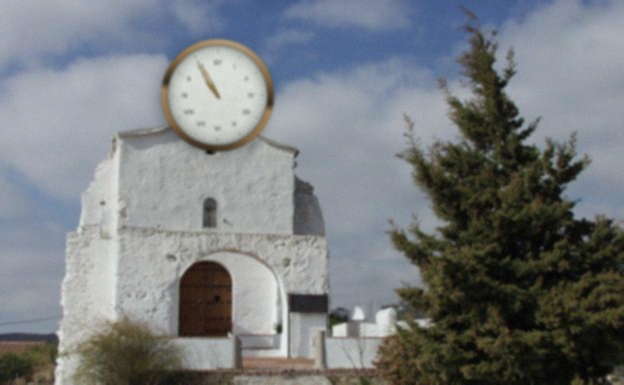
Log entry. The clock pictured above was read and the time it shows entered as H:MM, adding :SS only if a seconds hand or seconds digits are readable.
10:55
